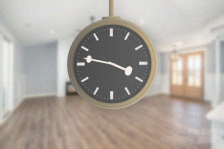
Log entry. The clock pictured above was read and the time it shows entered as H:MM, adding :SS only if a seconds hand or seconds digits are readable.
3:47
